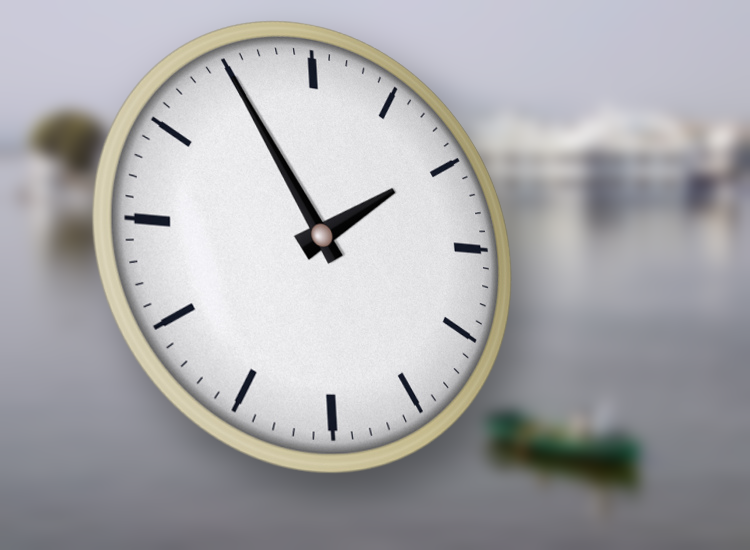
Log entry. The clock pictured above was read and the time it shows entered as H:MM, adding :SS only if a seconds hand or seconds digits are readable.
1:55
